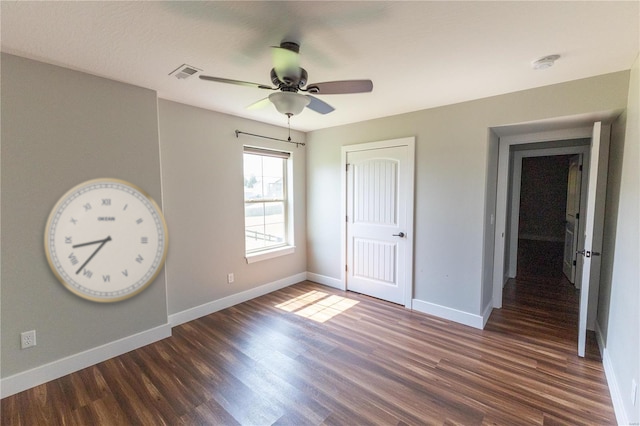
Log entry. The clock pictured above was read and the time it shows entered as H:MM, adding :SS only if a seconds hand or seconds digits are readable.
8:37
